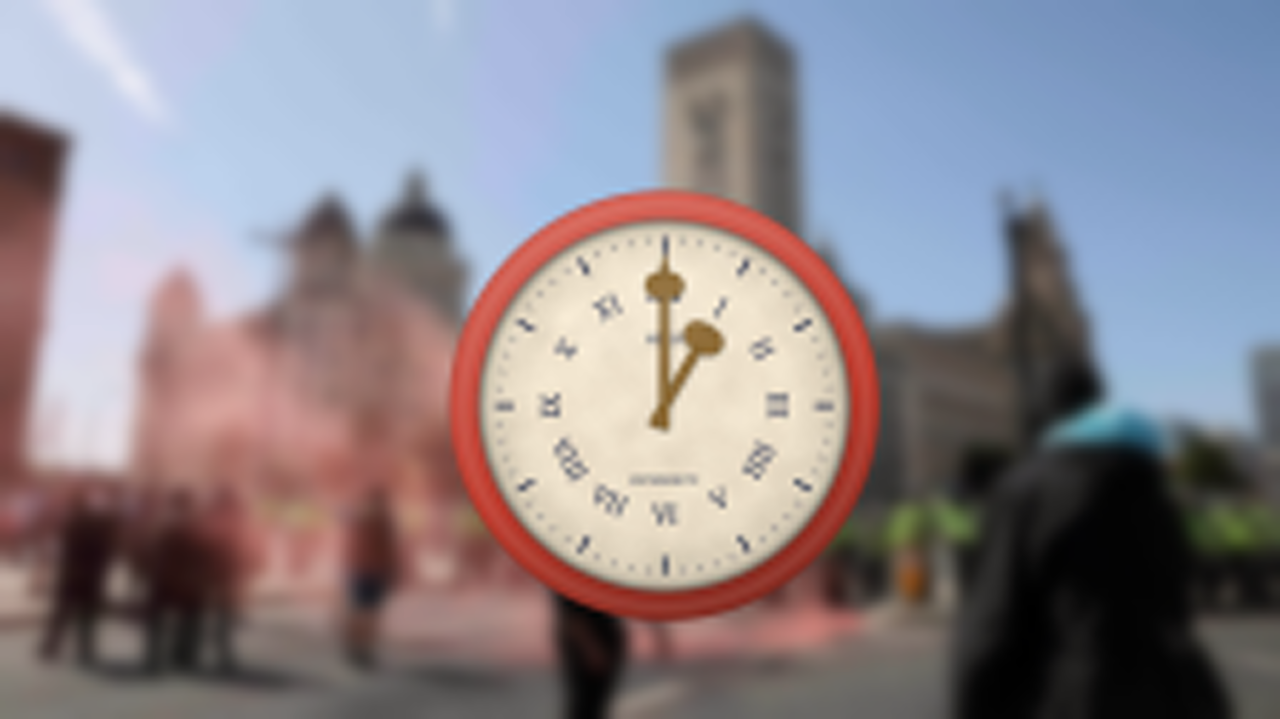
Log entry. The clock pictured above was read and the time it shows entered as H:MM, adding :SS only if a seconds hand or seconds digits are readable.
1:00
